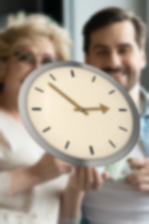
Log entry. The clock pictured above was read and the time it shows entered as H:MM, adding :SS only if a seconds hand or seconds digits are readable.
2:53
